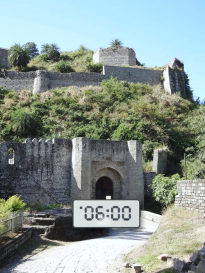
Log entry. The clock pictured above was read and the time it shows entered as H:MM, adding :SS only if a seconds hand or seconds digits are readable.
6:00
